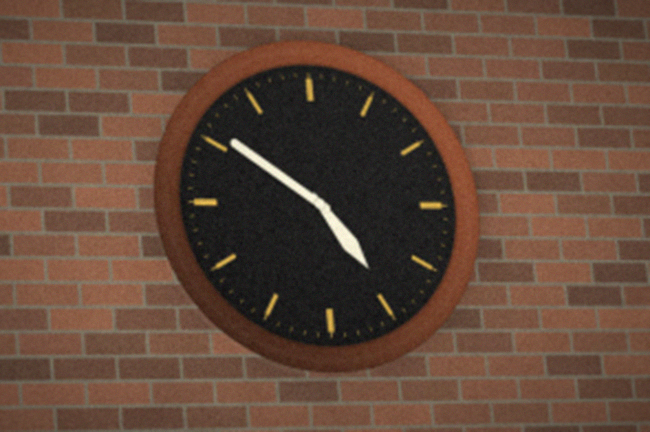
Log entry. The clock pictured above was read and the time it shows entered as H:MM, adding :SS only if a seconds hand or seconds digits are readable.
4:51
